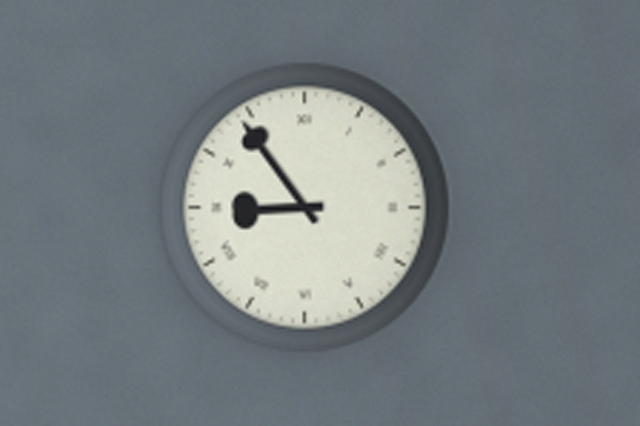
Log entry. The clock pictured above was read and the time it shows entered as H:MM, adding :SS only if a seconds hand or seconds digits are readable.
8:54
